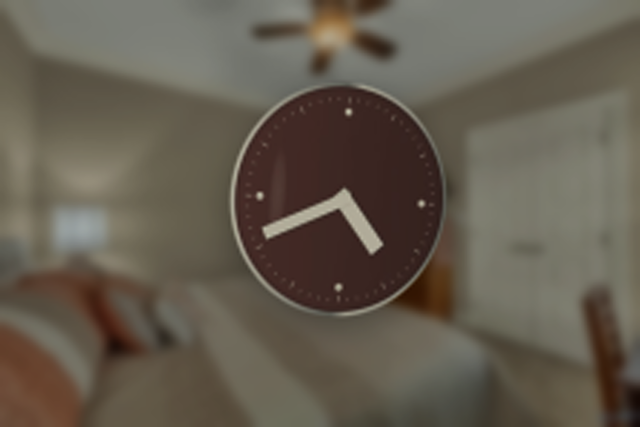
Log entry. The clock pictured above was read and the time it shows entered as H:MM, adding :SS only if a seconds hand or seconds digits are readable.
4:41
